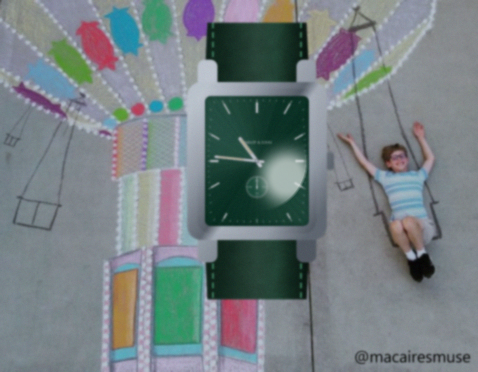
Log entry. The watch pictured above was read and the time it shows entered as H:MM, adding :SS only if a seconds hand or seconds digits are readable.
10:46
